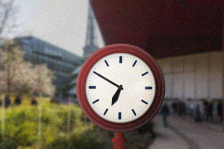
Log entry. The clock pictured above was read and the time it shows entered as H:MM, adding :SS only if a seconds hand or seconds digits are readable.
6:50
